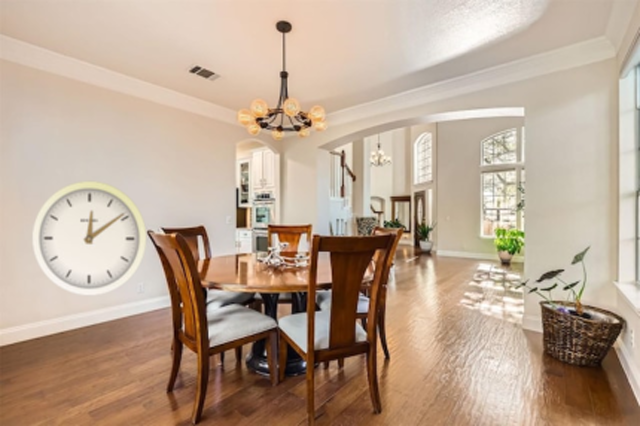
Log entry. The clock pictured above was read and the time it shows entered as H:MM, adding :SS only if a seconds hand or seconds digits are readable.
12:09
